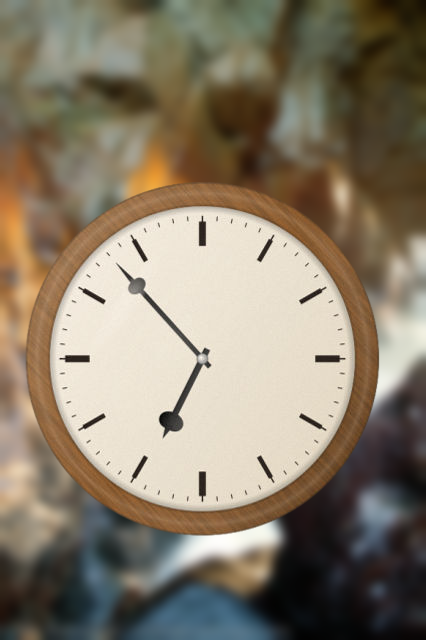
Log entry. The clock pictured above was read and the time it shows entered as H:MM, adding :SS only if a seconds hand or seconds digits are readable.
6:53
